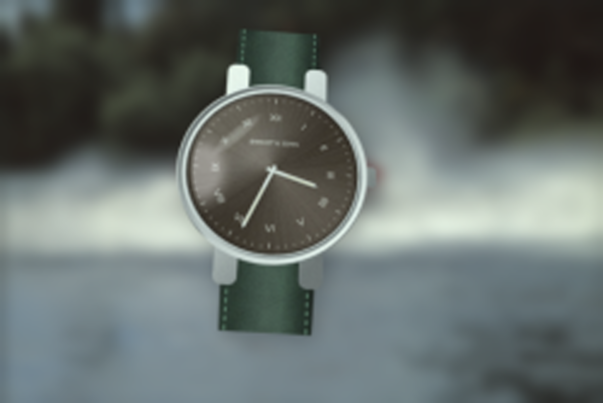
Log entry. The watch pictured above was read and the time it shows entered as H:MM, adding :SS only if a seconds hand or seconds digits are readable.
3:34
